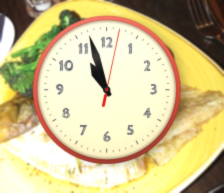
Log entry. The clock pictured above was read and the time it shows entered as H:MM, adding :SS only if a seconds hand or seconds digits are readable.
10:57:02
